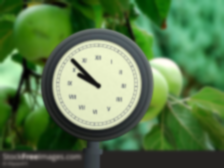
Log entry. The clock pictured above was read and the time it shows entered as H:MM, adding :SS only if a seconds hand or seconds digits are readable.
9:52
